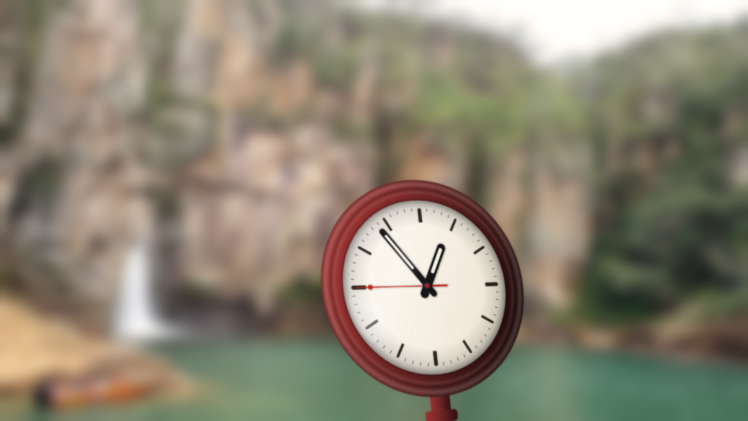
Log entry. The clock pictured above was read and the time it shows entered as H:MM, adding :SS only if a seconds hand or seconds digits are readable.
12:53:45
